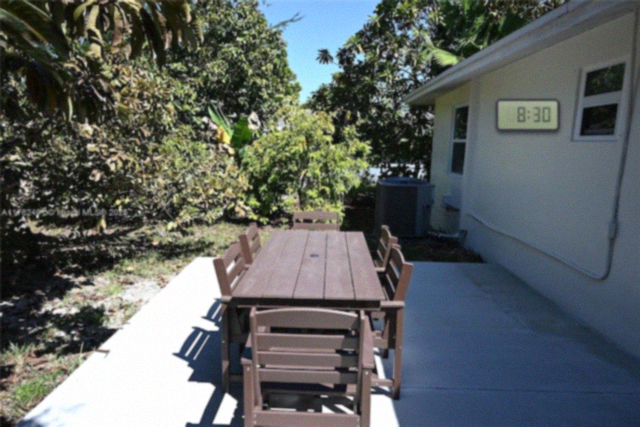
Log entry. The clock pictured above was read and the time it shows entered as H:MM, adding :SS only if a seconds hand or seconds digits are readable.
8:30
